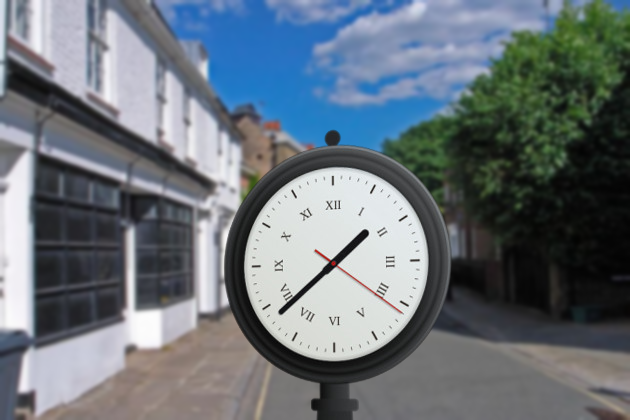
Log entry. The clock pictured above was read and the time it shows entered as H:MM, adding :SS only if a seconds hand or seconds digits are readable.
1:38:21
